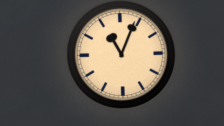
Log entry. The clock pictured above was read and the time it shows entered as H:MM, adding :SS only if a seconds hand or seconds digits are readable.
11:04
